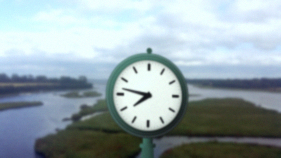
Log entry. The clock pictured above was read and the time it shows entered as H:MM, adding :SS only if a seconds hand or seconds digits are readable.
7:47
